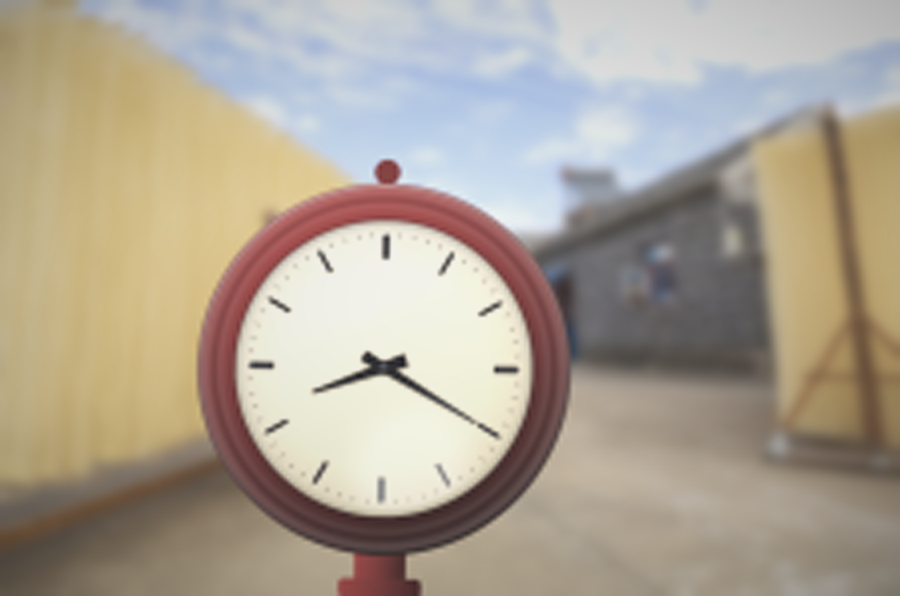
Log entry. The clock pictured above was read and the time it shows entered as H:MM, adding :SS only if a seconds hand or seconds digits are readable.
8:20
